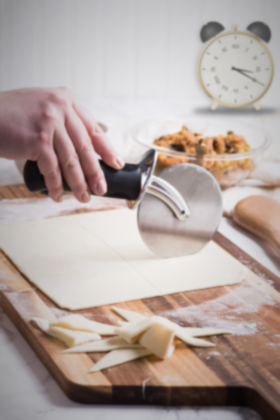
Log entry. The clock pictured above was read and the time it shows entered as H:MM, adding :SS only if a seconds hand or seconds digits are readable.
3:20
